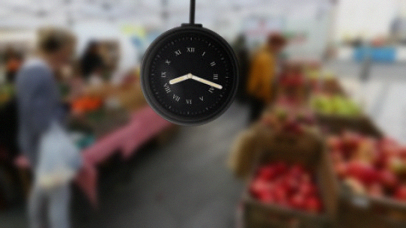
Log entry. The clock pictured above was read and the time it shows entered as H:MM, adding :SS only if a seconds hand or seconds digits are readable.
8:18
